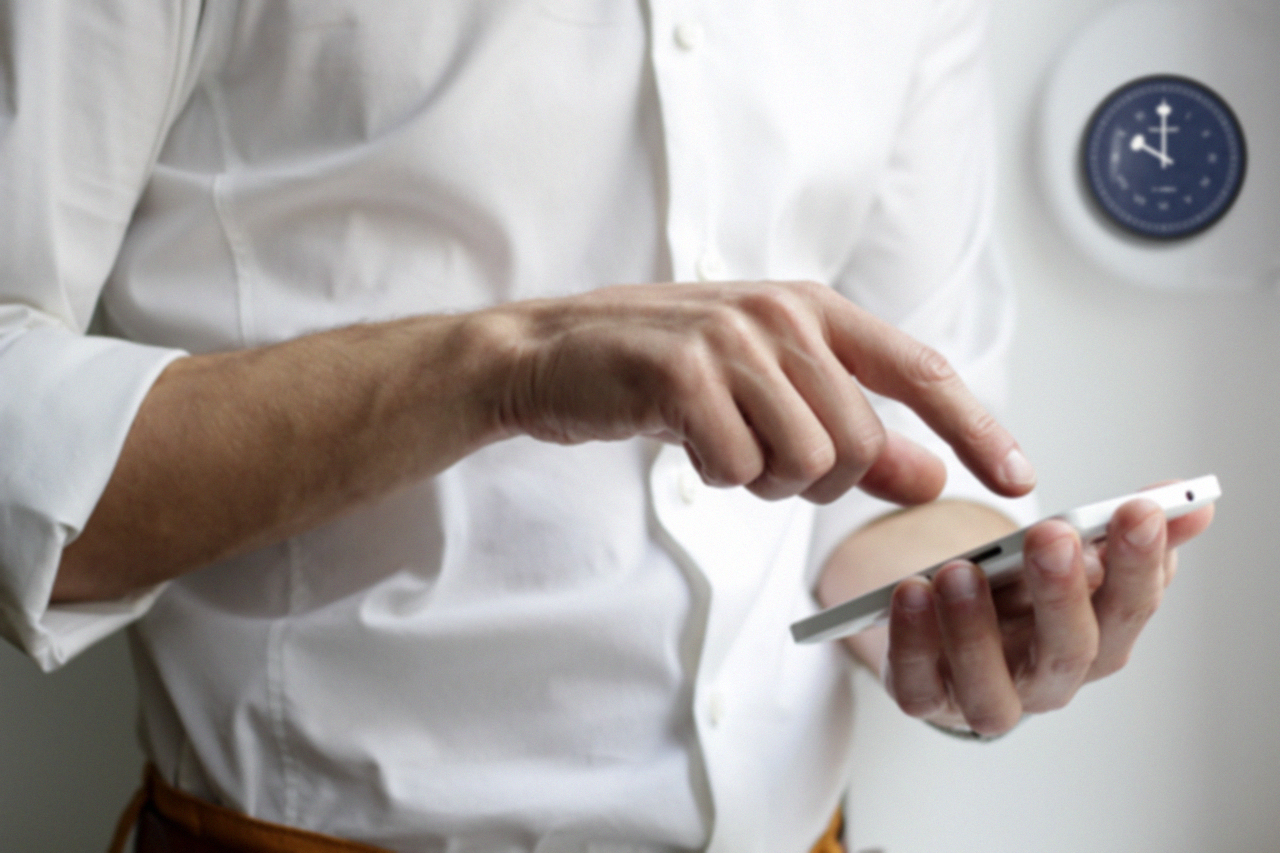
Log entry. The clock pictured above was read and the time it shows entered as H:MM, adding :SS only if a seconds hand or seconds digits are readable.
10:00
